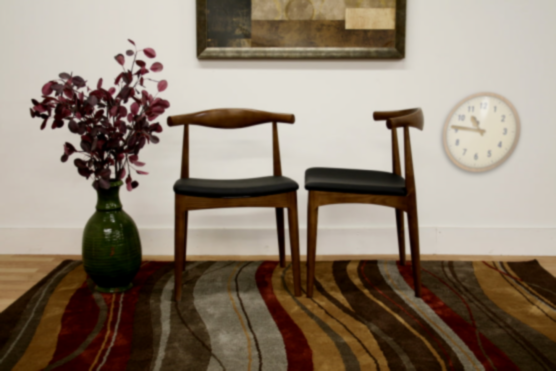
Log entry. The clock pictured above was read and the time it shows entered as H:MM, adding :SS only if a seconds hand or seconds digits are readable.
10:46
